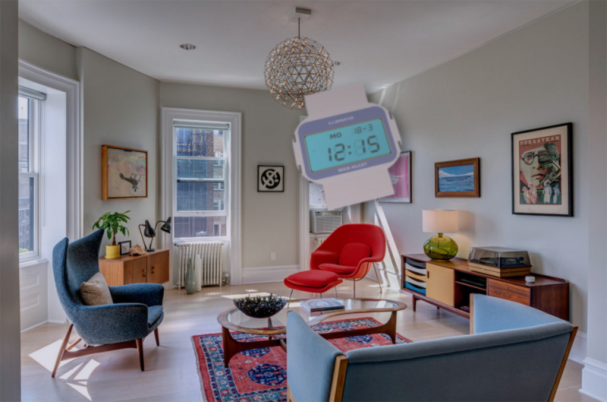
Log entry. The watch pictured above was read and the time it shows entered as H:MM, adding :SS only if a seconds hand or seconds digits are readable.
12:15
